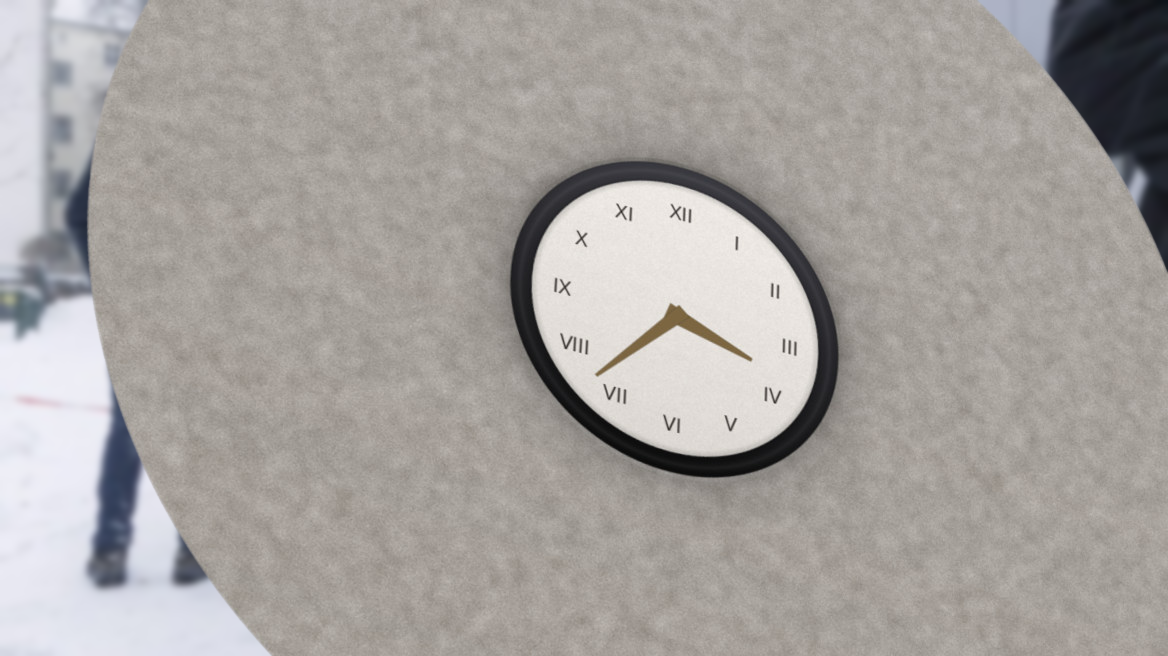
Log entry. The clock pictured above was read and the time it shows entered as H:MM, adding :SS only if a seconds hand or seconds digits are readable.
3:37
